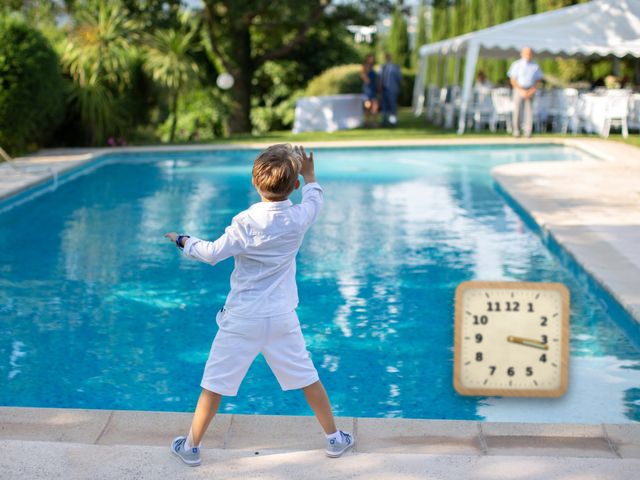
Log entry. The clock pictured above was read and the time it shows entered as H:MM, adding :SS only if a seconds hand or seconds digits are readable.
3:17
